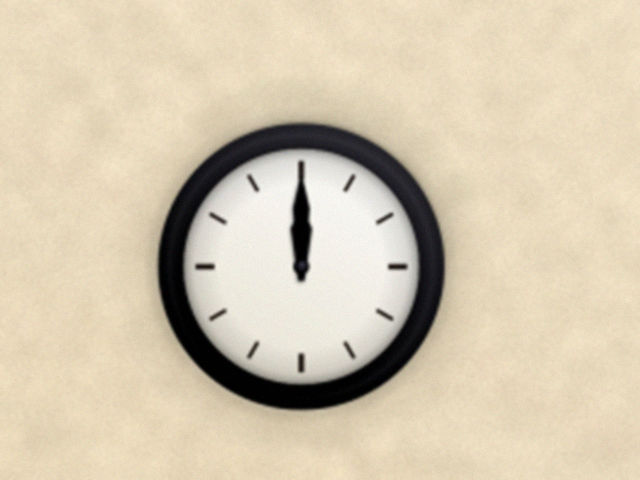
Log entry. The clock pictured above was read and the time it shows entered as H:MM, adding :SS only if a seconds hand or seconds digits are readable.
12:00
